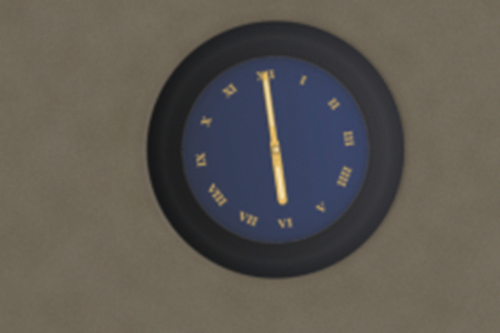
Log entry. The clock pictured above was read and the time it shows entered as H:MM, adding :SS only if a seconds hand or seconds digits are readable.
6:00
